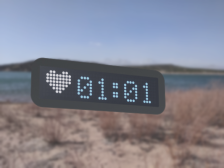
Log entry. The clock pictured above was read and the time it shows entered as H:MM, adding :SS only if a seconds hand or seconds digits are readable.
1:01
